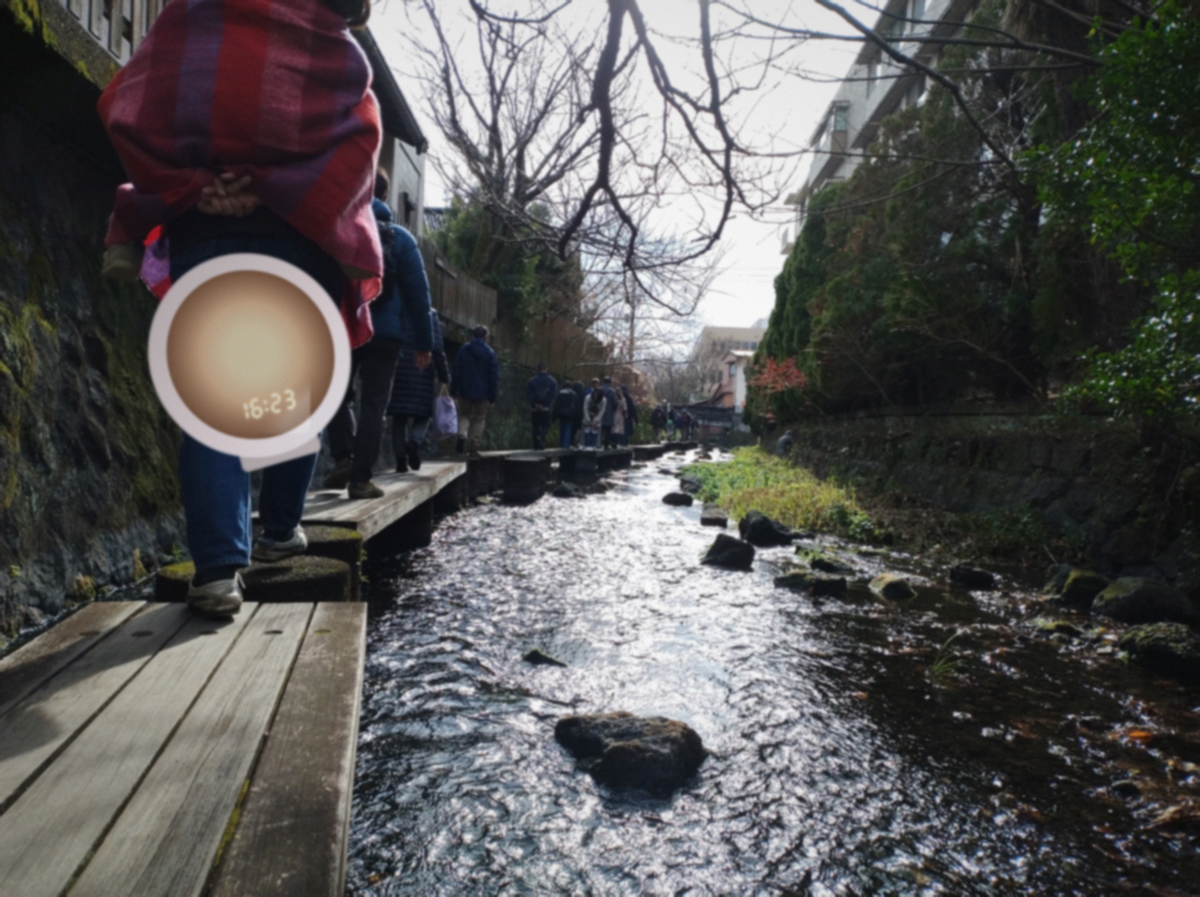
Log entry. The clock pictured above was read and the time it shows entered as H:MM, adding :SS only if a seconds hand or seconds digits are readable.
16:23
